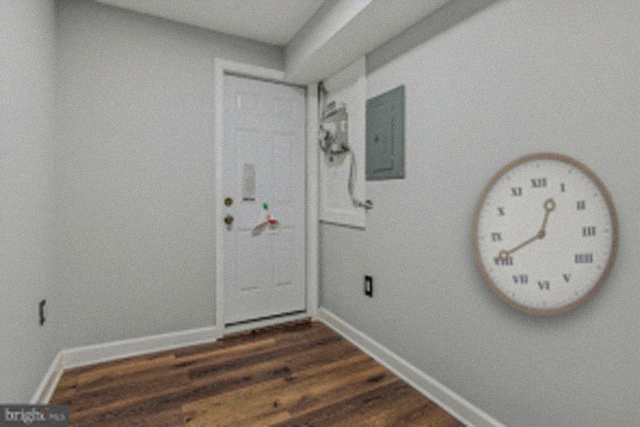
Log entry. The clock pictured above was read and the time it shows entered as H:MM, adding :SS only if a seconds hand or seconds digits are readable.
12:41
